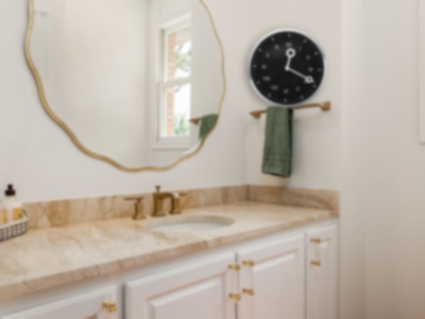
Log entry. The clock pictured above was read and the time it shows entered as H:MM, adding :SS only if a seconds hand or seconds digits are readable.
12:19
